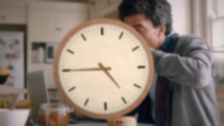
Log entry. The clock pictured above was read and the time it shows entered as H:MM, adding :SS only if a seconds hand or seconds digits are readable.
4:45
